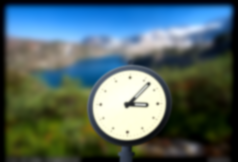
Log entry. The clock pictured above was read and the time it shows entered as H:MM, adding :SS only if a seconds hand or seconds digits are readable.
3:07
